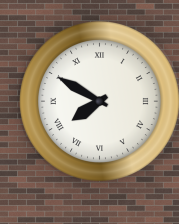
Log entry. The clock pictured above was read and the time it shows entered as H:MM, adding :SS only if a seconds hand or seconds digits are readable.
7:50
